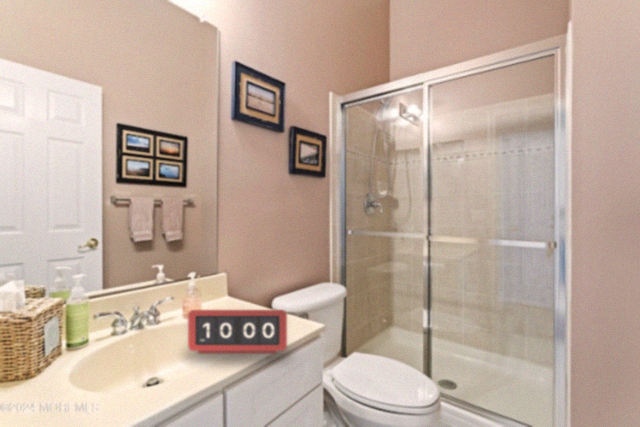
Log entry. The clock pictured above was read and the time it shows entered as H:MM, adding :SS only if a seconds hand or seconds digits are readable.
10:00
